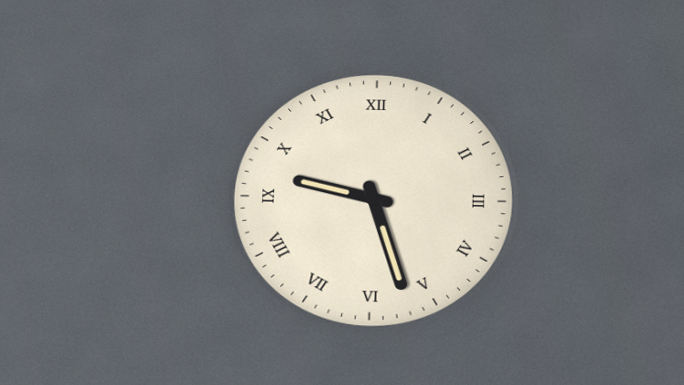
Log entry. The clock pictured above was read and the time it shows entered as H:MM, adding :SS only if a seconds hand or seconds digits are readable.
9:27
